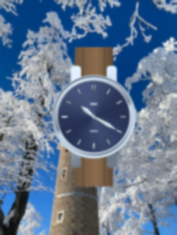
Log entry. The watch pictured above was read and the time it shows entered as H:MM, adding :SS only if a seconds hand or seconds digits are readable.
10:20
